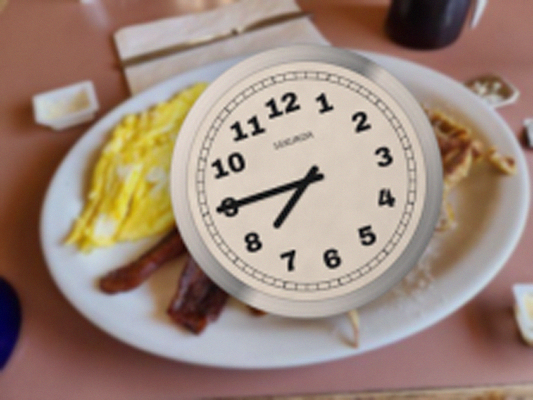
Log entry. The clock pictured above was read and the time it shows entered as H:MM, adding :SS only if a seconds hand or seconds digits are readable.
7:45
